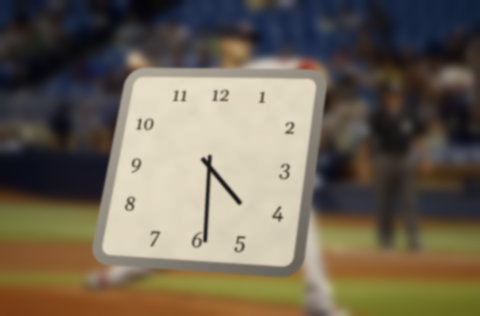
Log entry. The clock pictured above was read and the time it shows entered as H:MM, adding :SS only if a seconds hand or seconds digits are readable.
4:29
